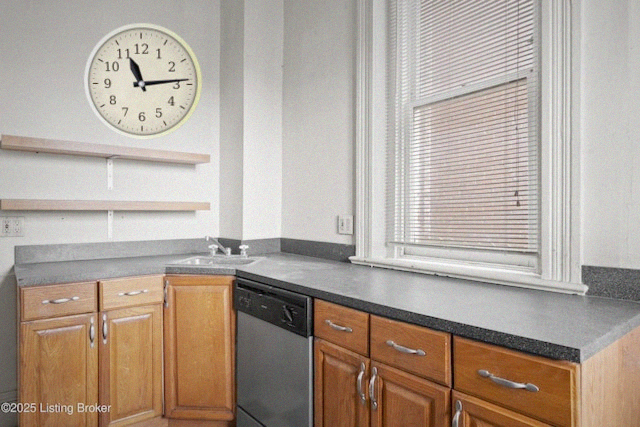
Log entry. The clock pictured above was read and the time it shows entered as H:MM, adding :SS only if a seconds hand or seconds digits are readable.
11:14
